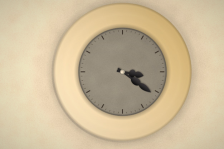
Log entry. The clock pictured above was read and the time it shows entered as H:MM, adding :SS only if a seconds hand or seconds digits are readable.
3:21
